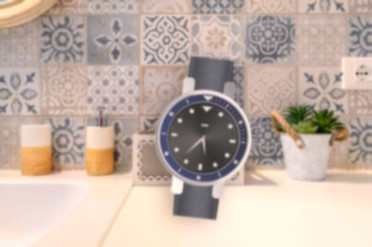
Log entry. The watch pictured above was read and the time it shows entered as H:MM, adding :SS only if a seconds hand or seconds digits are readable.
5:37
